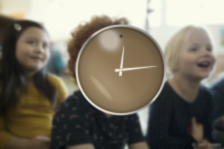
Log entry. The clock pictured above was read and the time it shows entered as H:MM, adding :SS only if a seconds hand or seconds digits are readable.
12:14
